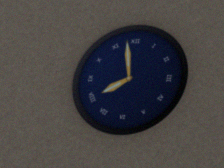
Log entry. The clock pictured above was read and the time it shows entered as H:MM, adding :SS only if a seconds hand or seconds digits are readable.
7:58
